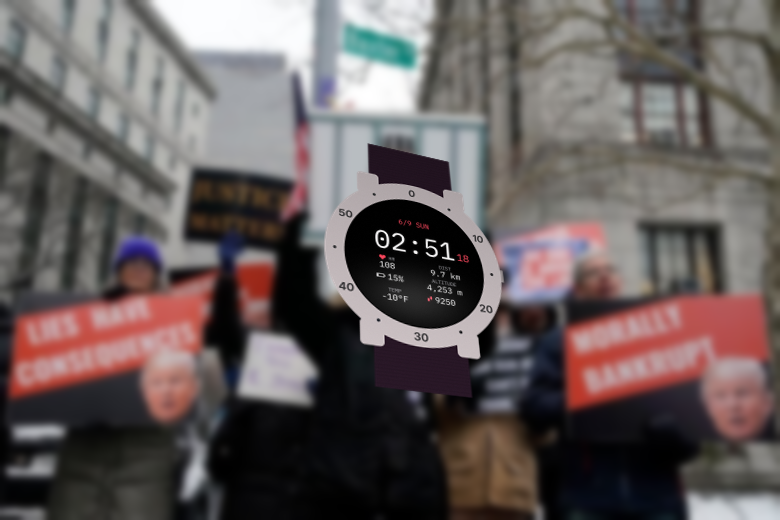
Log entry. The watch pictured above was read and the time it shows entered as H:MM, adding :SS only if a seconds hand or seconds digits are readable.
2:51:18
